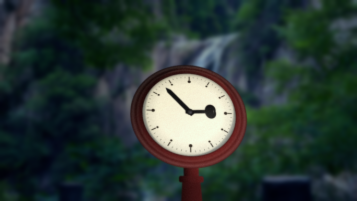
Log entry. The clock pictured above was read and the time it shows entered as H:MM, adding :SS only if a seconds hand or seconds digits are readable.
2:53
